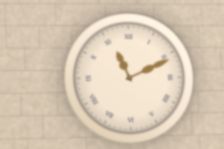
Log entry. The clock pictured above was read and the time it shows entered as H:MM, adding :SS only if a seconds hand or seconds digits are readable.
11:11
